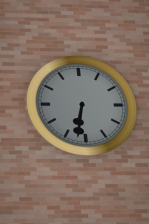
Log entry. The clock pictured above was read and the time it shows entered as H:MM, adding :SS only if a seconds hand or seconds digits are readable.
6:32
